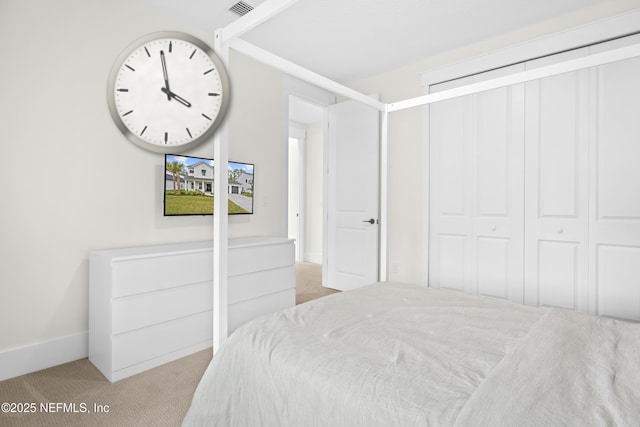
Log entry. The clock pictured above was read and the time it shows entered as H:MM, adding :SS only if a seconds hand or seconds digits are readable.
3:58
